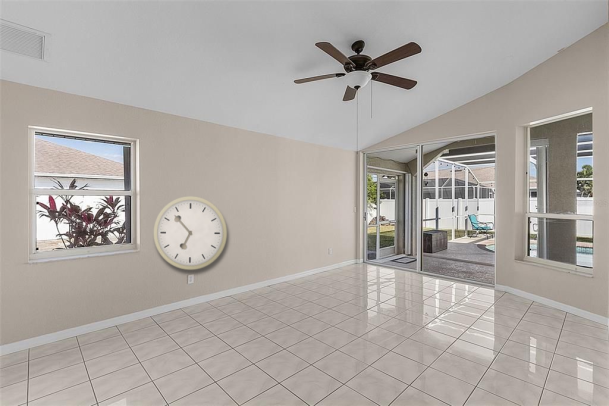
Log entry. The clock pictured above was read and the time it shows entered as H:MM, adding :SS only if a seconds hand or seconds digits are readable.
6:53
